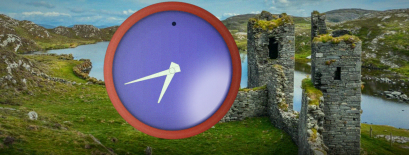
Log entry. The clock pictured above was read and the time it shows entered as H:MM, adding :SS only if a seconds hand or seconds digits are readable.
6:42
